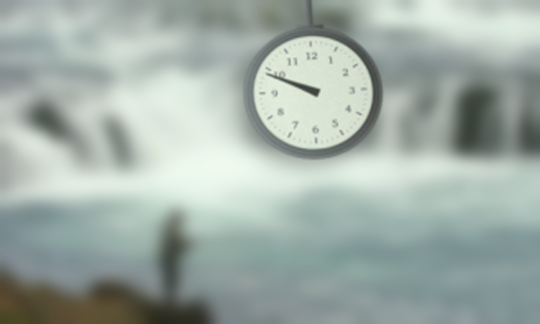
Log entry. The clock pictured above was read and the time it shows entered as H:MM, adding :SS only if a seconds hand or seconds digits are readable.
9:49
